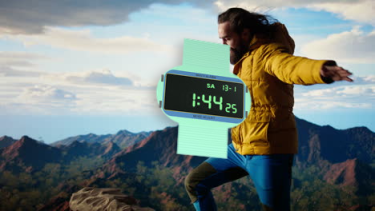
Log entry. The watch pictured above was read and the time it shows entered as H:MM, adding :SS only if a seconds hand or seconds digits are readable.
1:44:25
